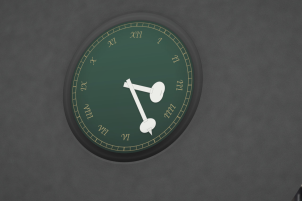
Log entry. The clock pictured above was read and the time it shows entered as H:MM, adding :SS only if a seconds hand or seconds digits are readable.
3:25
